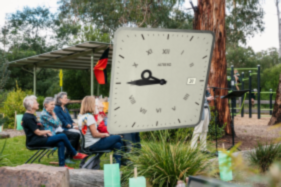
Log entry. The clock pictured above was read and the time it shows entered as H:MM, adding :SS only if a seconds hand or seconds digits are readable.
9:45
